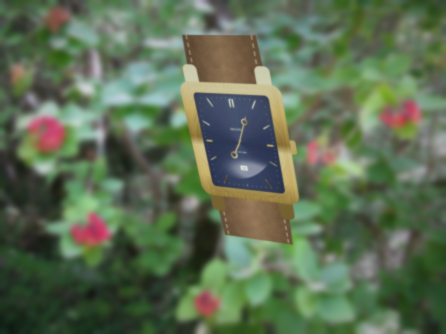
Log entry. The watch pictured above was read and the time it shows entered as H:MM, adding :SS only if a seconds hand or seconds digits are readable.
7:04
